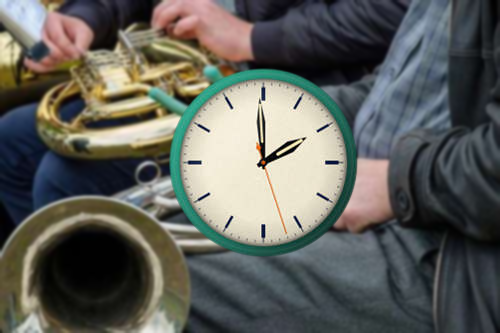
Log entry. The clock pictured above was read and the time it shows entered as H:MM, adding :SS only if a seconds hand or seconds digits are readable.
1:59:27
